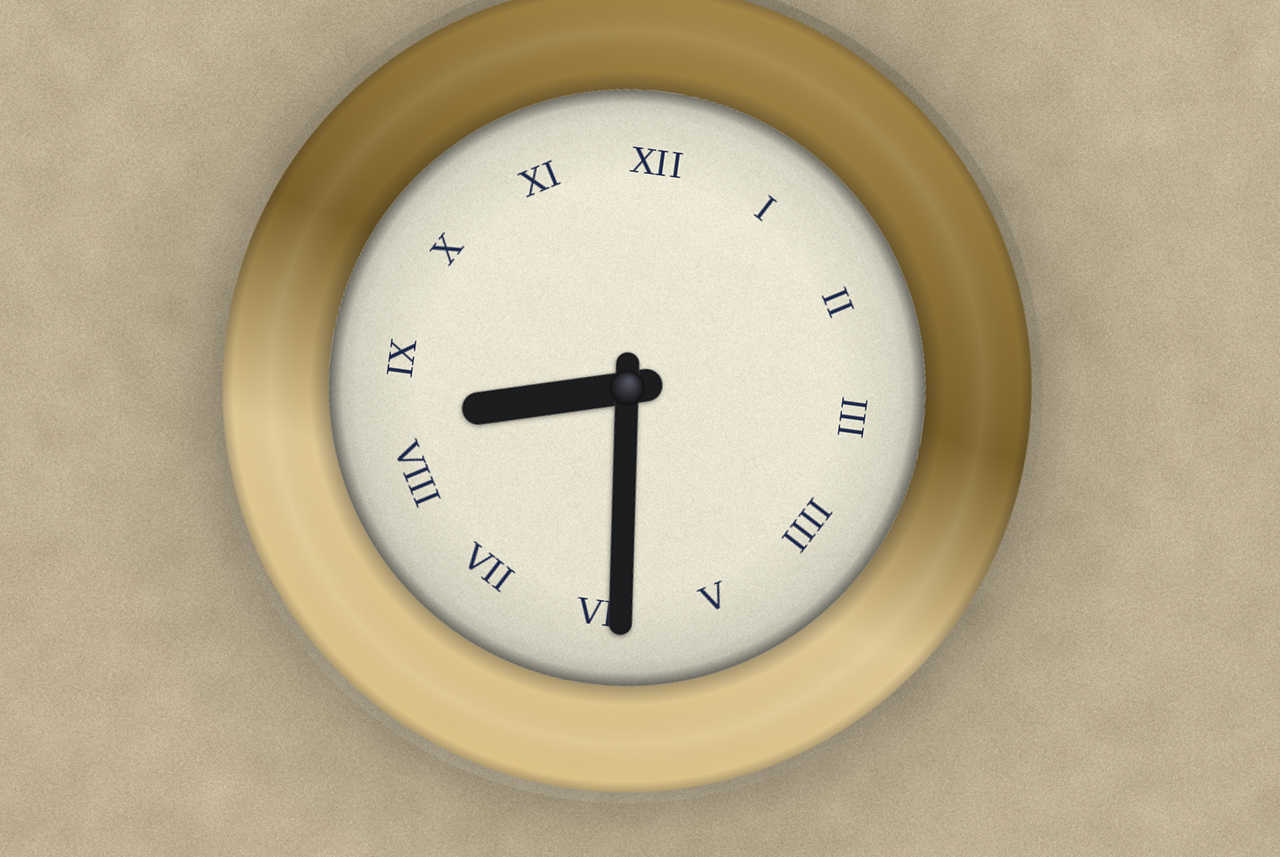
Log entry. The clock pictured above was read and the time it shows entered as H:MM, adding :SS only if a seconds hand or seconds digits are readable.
8:29
